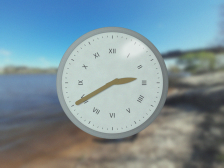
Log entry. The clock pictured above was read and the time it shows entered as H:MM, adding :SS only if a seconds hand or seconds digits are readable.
2:40
